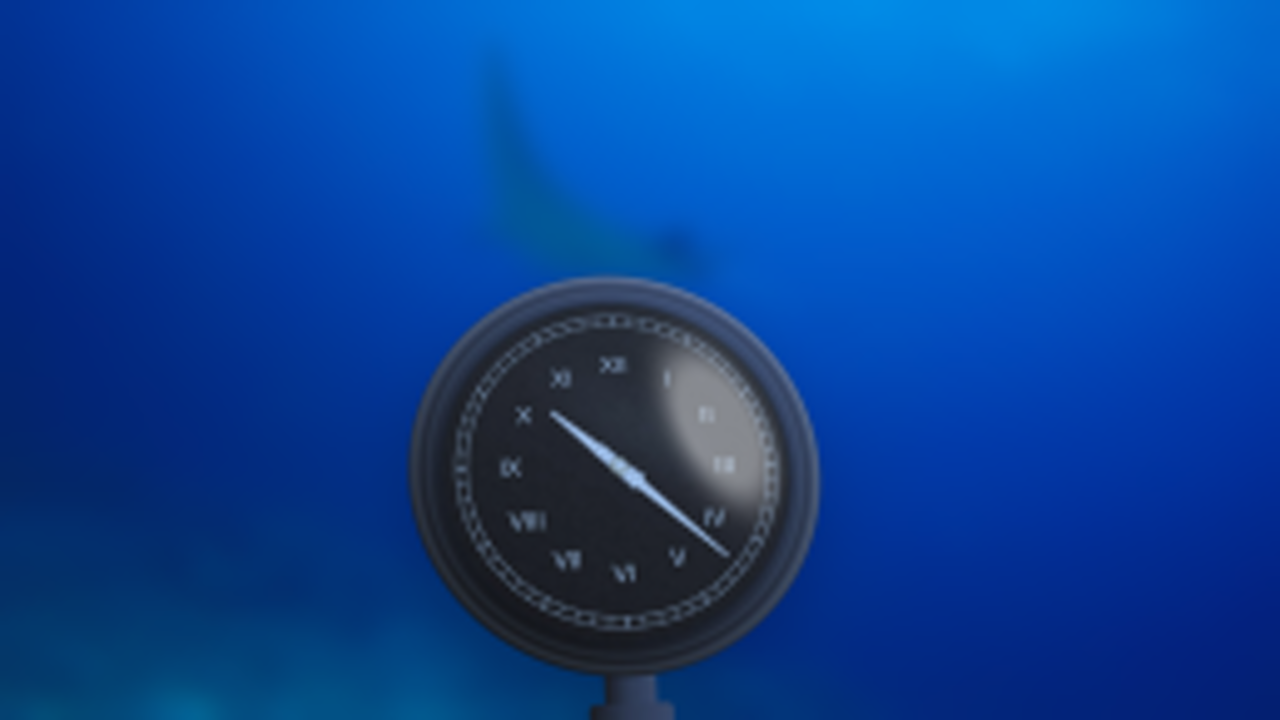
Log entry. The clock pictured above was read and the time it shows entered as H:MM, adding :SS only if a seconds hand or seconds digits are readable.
10:22
